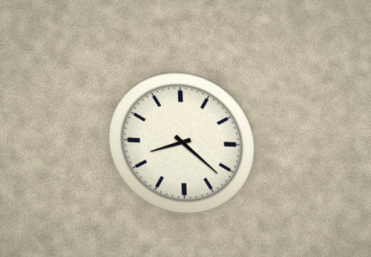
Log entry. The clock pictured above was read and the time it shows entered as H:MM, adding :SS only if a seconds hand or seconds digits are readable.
8:22
